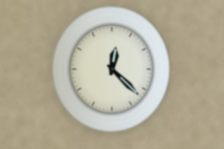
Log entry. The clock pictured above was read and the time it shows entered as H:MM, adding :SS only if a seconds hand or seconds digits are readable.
12:22
